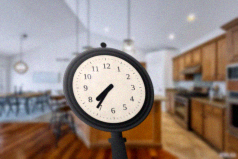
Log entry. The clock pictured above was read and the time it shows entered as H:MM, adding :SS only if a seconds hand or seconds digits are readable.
7:36
